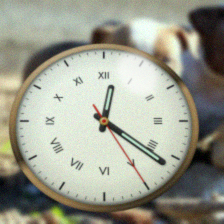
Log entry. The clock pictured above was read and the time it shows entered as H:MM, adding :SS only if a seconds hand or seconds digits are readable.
12:21:25
